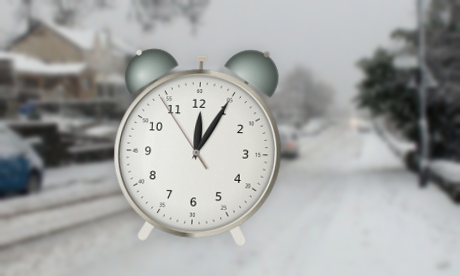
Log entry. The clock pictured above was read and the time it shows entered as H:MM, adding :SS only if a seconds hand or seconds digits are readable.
12:04:54
